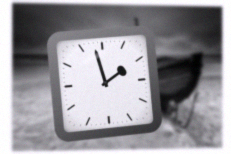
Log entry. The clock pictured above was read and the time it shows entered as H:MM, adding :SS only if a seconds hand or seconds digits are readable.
1:58
